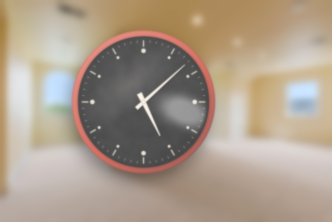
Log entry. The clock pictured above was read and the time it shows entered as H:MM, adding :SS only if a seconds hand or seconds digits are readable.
5:08
